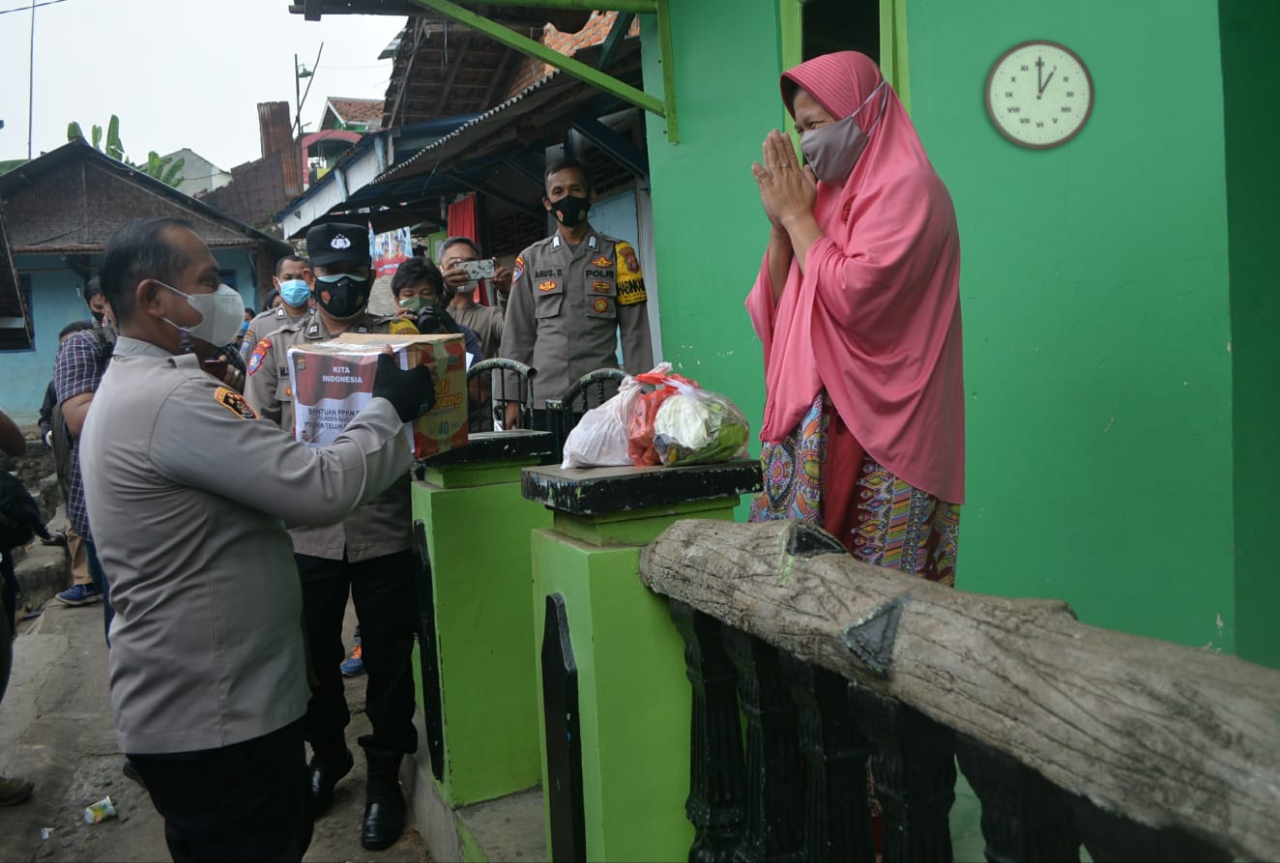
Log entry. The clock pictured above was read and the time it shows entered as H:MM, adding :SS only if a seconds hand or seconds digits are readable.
1:00
